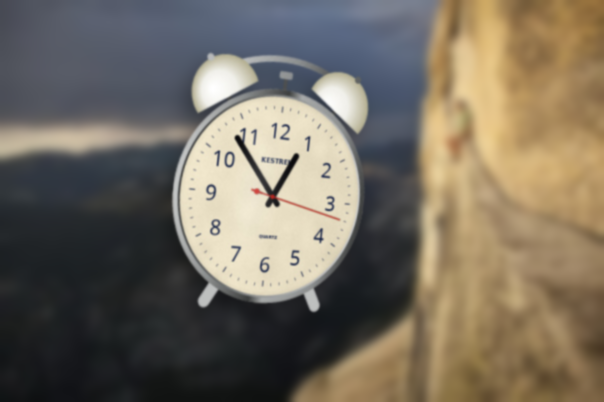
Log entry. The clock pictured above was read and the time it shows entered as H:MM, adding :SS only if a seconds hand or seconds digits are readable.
12:53:17
